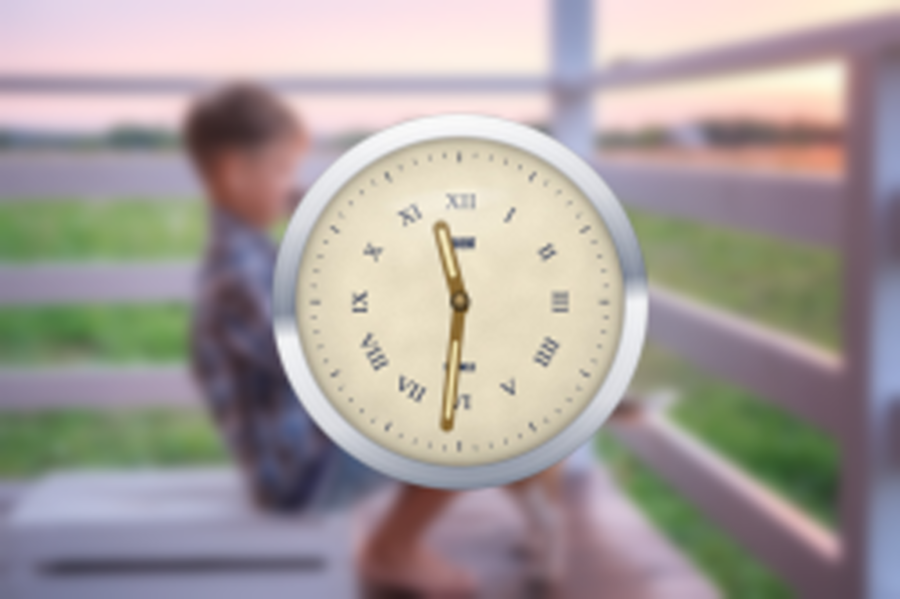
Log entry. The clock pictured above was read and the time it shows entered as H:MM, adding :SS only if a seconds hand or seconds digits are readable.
11:31
